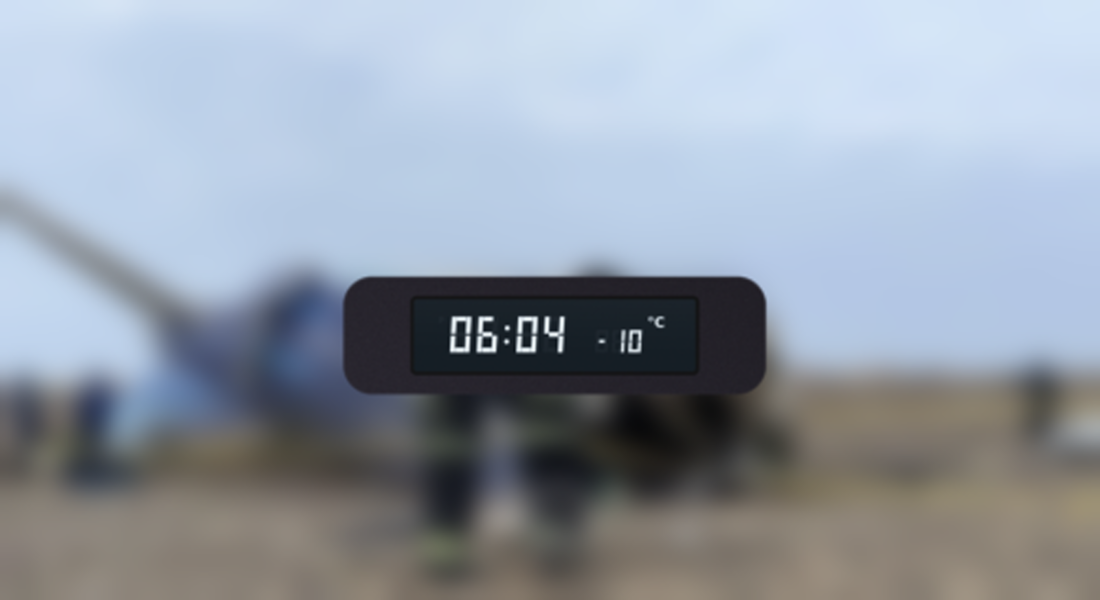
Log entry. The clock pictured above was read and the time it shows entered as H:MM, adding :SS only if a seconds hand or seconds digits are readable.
6:04
